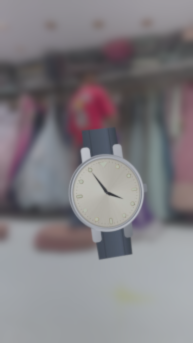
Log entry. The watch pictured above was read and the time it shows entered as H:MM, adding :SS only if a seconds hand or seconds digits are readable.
3:55
